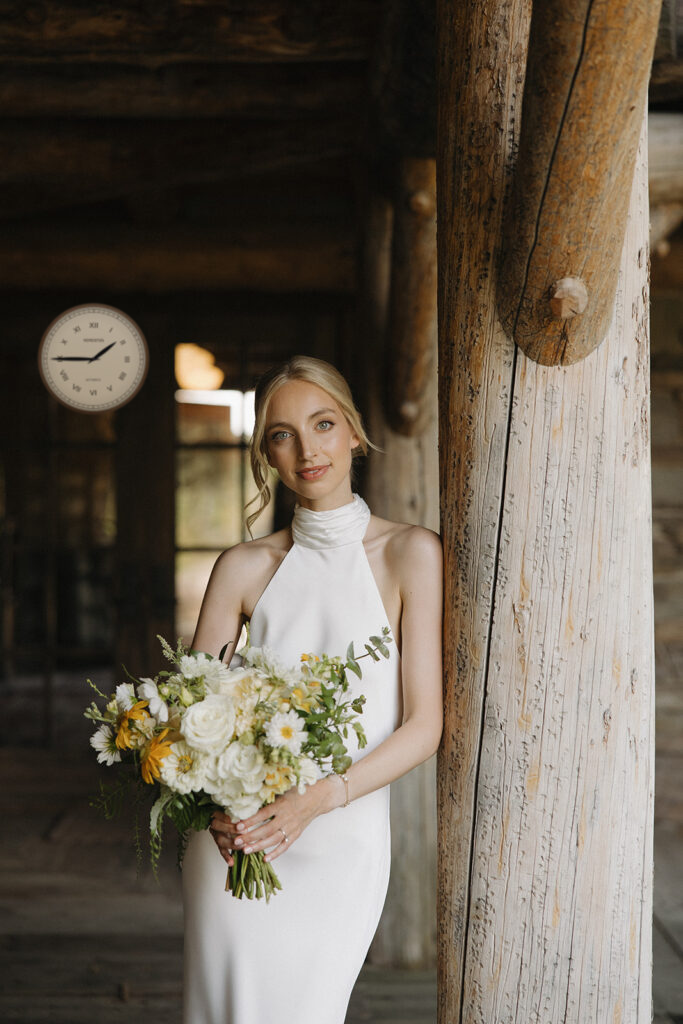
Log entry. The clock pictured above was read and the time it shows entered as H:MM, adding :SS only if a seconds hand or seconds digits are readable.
1:45
